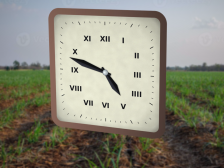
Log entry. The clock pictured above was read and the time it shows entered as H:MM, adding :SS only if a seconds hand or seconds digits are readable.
4:48
